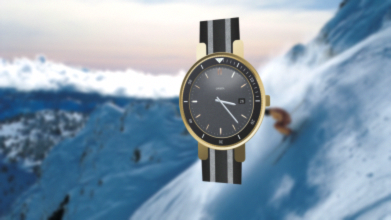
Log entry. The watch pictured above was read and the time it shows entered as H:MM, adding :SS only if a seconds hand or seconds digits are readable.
3:23
